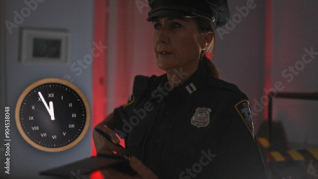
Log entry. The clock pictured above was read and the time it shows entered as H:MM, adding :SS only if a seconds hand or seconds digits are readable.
11:56
